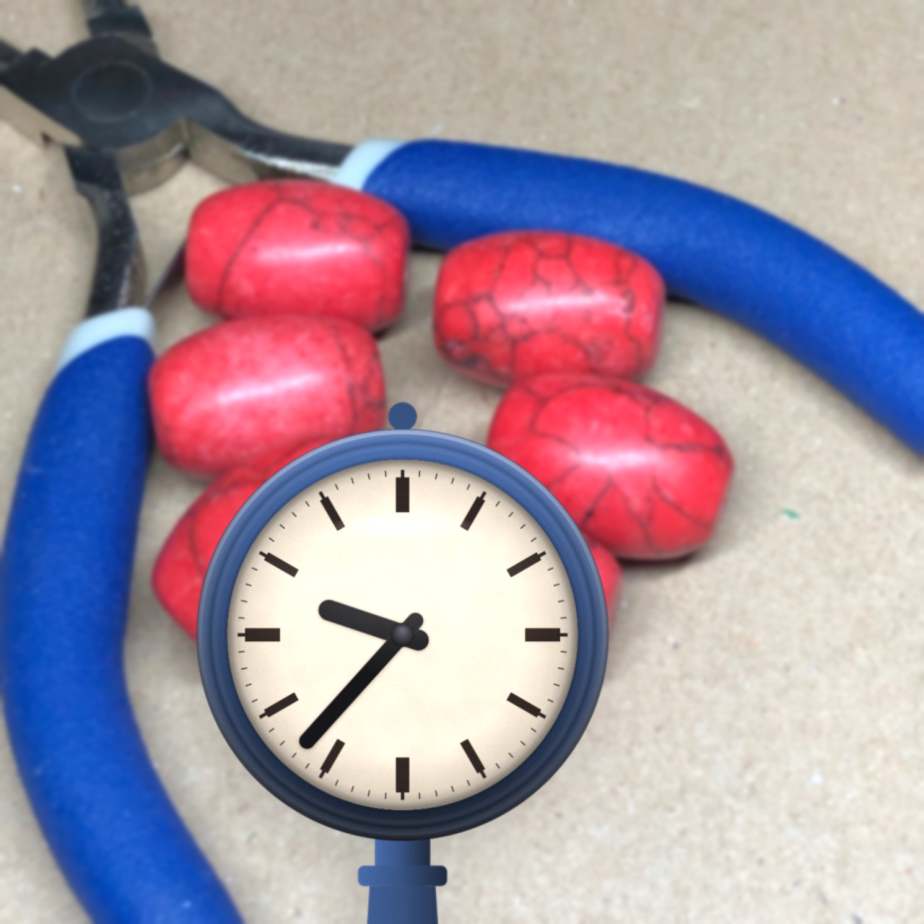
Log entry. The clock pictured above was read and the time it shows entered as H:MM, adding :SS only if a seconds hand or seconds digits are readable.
9:37
